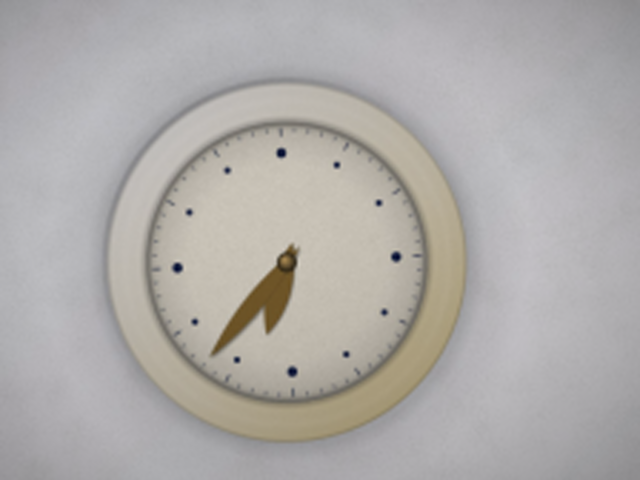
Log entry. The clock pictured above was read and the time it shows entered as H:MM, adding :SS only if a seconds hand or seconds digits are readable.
6:37
